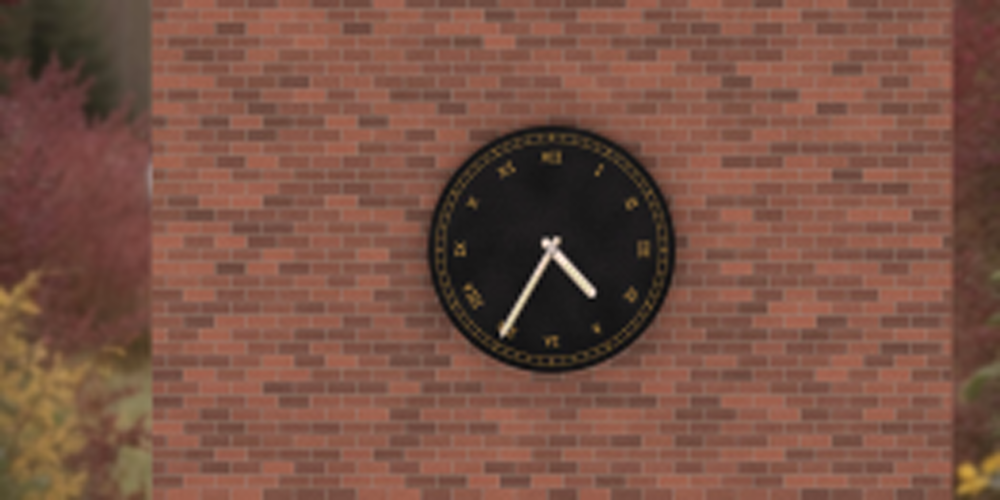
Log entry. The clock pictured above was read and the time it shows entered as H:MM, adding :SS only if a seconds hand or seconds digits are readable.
4:35
